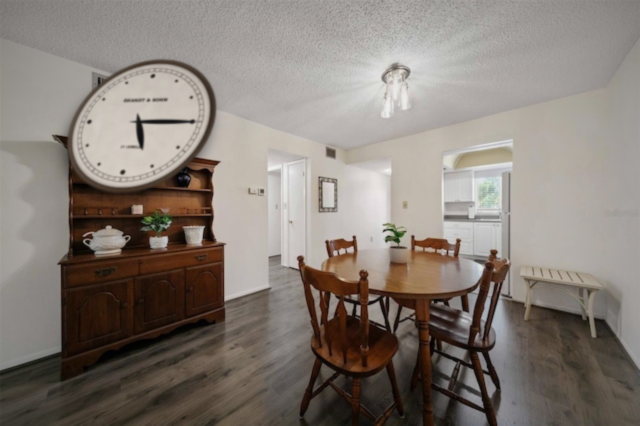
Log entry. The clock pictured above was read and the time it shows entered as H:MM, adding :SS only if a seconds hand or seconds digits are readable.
5:15
